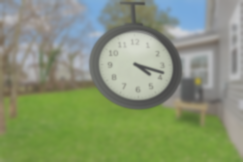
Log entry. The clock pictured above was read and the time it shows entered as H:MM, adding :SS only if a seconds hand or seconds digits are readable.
4:18
